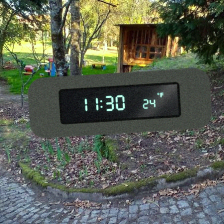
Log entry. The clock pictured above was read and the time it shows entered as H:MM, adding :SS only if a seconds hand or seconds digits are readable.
11:30
